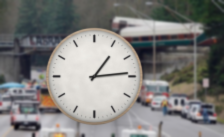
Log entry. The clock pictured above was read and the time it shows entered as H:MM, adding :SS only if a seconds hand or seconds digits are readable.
1:14
